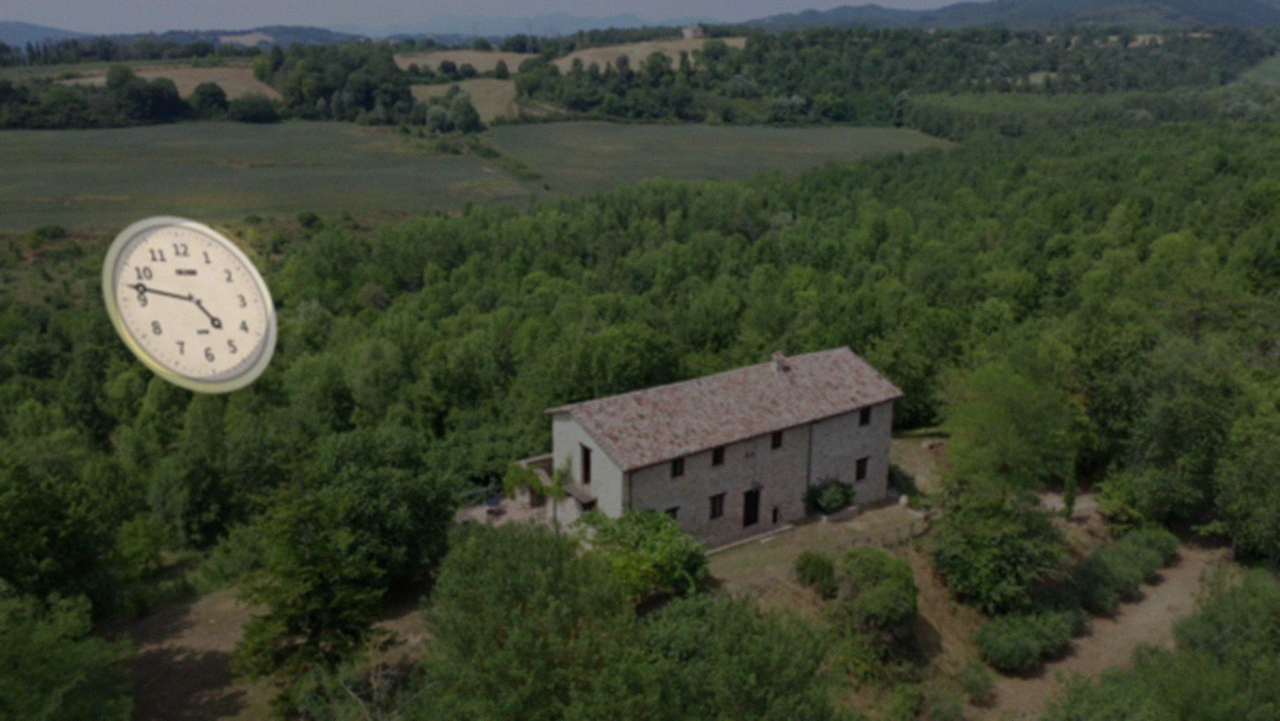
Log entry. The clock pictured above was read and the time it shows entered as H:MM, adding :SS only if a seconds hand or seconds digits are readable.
4:47
